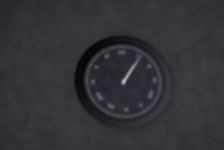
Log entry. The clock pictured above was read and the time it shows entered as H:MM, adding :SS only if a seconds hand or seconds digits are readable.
1:06
